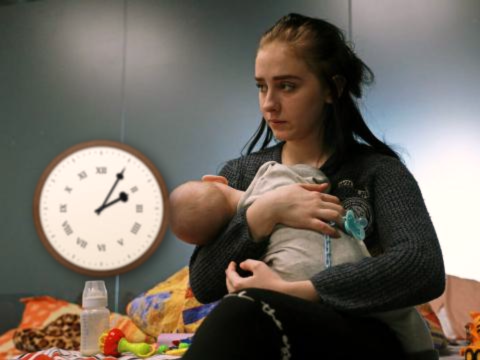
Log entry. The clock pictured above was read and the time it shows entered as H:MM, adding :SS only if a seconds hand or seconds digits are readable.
2:05
